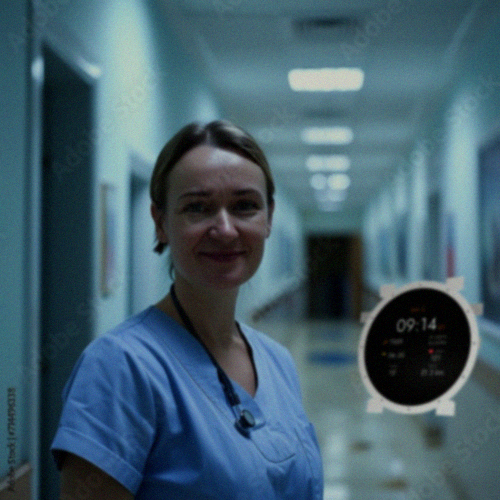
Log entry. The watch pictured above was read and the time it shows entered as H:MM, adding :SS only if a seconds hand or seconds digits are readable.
9:14
